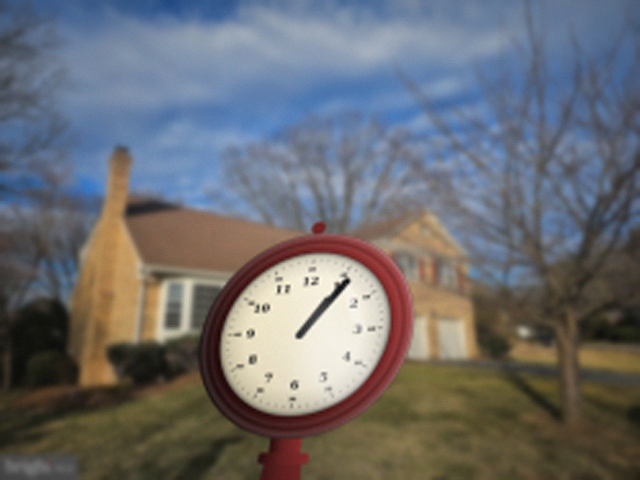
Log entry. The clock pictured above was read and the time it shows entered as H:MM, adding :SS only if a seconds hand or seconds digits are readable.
1:06
